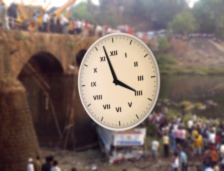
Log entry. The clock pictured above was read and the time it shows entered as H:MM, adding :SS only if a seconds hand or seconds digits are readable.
3:57
